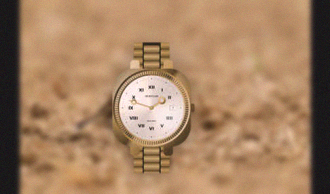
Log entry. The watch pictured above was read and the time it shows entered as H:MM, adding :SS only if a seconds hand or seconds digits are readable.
1:48
